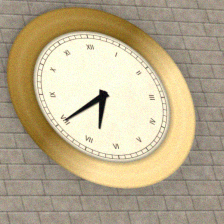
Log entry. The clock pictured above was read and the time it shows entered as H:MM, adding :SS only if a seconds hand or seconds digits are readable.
6:40
